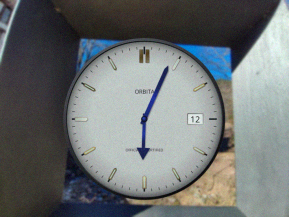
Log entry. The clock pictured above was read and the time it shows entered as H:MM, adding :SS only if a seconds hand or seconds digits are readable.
6:04
